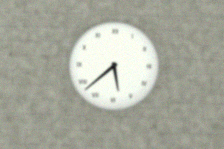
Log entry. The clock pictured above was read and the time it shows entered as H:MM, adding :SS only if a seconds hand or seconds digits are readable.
5:38
